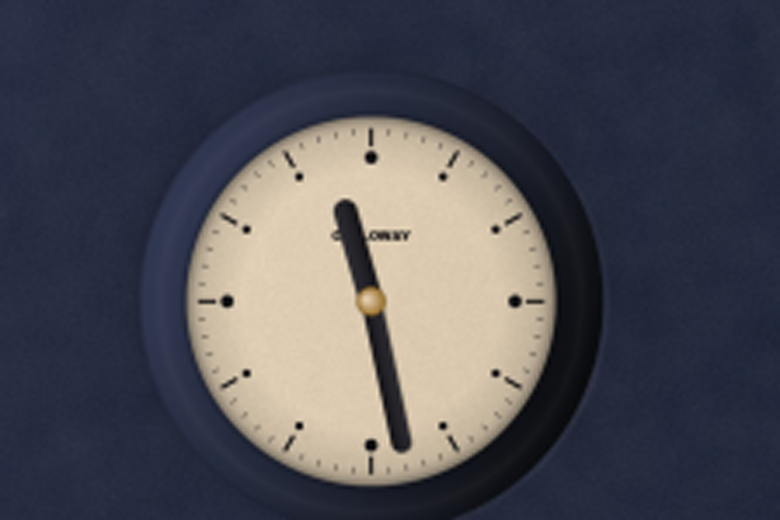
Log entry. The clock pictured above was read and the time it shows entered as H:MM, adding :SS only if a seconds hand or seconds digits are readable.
11:28
